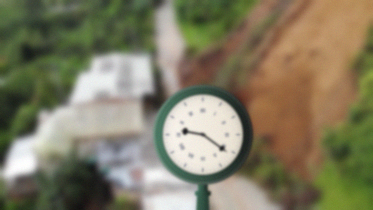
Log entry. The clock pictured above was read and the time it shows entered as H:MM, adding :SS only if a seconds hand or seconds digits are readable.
9:21
